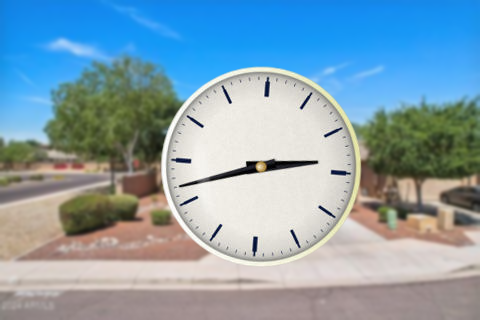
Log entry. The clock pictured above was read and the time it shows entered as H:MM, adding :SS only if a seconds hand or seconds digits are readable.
2:42
